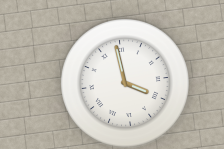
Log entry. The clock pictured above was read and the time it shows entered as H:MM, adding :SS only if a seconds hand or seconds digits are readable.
3:59
